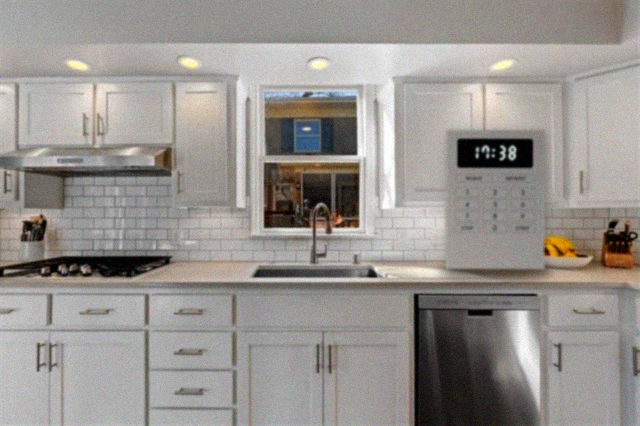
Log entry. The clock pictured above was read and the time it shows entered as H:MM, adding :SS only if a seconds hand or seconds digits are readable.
17:38
